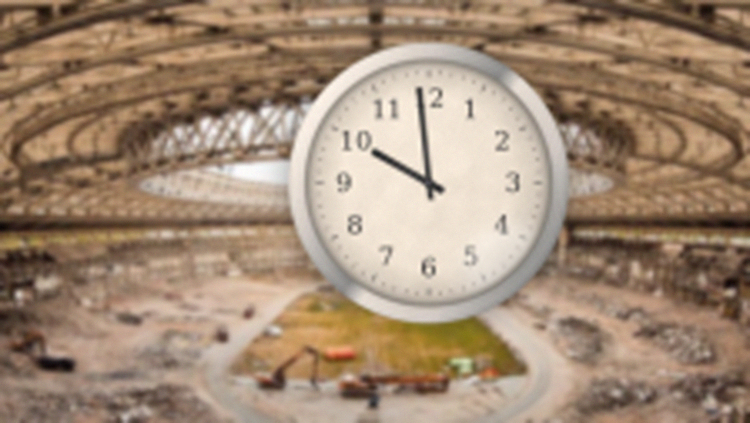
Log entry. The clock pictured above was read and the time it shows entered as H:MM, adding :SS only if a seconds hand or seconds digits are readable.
9:59
